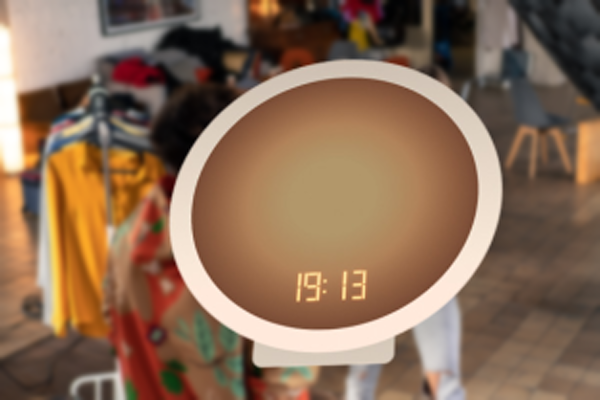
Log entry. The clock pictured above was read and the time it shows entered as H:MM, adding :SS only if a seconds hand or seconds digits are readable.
19:13
